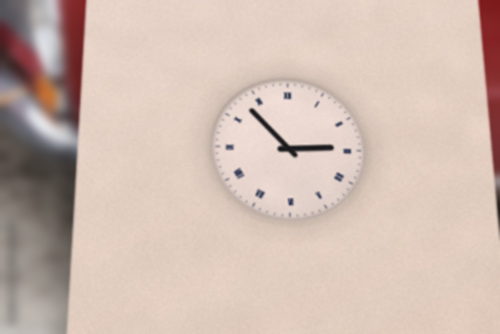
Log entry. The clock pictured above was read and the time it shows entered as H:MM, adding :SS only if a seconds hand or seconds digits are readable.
2:53
